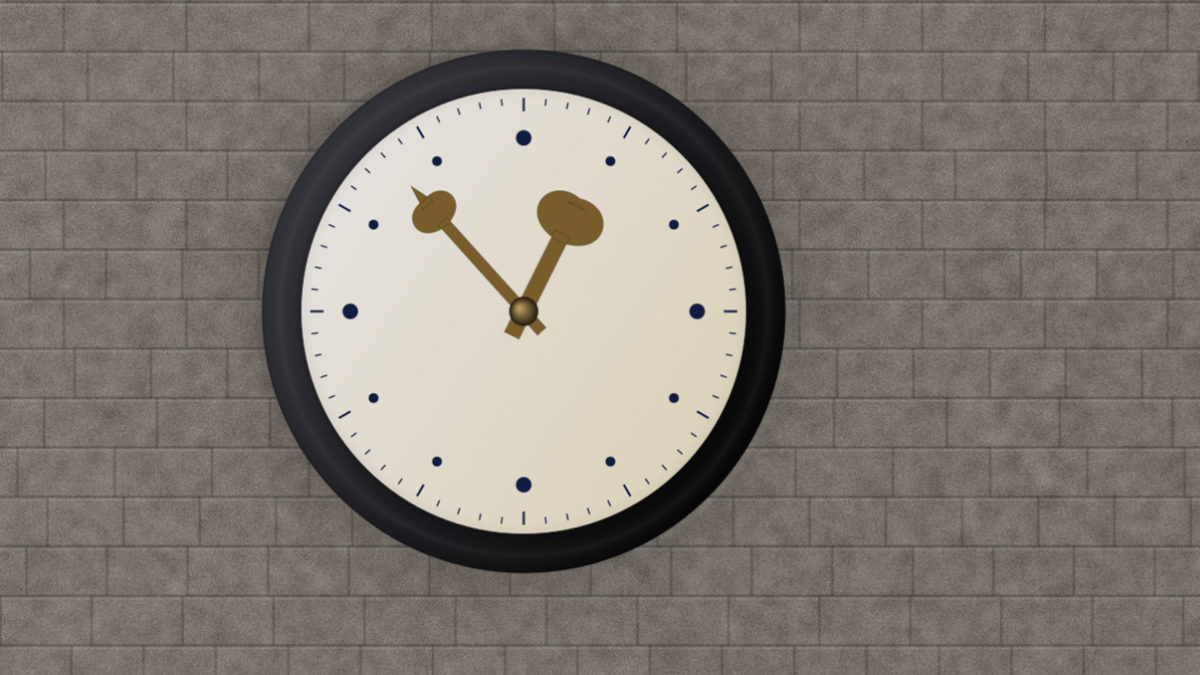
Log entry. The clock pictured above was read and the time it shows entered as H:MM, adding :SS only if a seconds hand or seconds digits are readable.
12:53
